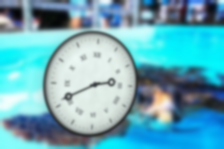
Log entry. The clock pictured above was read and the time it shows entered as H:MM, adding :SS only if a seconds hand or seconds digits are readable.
2:41
